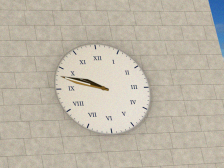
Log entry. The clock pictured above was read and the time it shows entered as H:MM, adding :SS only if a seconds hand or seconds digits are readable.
9:48
